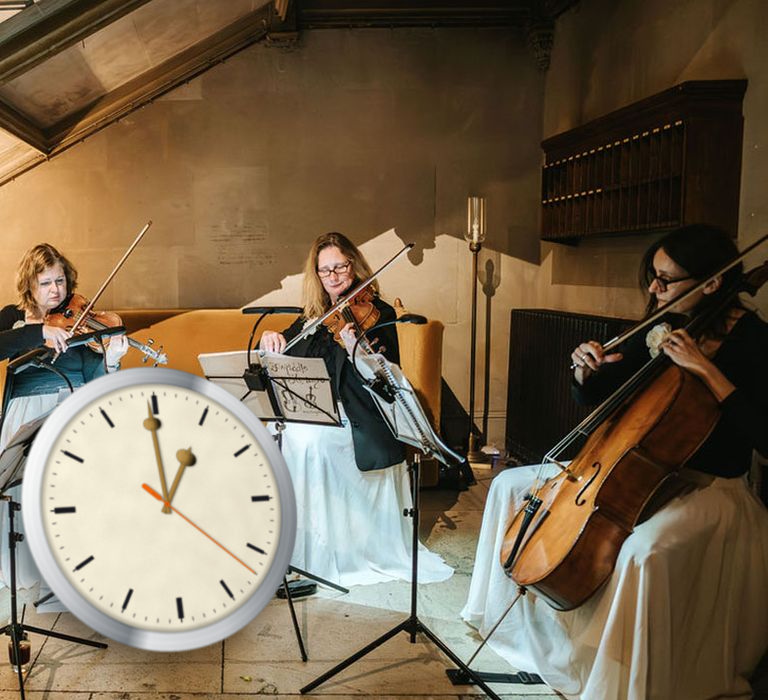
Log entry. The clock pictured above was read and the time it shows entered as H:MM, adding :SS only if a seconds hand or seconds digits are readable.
12:59:22
